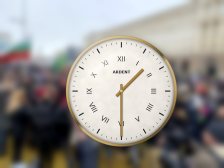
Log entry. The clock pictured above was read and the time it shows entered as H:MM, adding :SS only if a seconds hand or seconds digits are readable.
1:30
